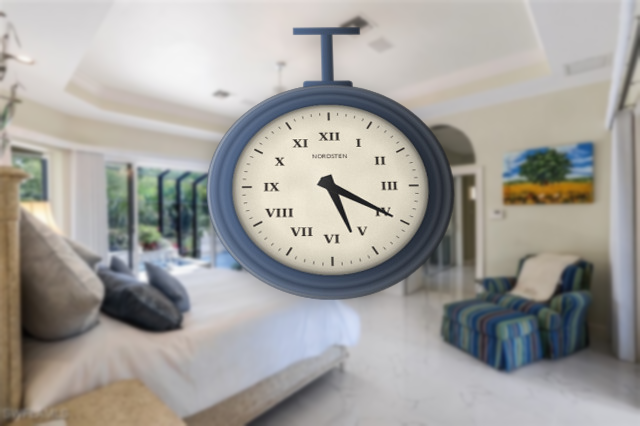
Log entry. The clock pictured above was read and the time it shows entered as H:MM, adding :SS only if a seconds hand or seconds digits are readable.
5:20
